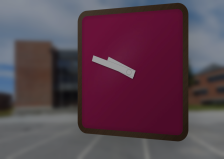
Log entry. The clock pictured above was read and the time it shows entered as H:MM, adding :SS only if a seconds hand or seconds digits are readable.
9:48
